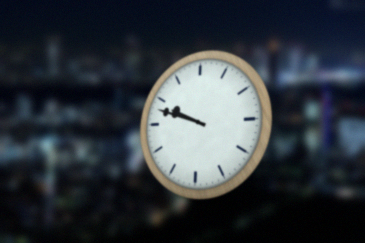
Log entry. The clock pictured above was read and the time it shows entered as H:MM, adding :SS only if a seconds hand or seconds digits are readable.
9:48
